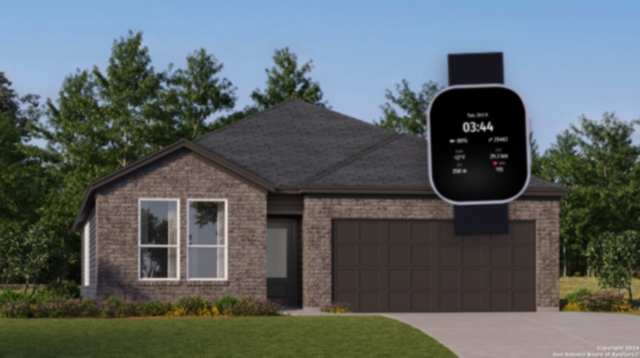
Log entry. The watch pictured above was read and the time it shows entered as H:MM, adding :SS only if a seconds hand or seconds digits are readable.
3:44
